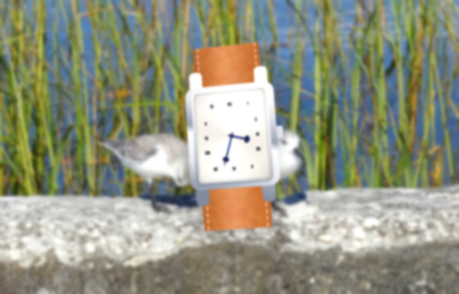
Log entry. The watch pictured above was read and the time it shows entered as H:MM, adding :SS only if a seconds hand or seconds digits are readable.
3:33
